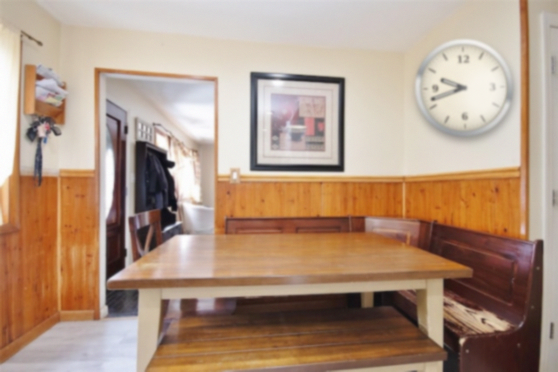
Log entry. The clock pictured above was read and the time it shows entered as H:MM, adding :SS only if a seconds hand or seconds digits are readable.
9:42
